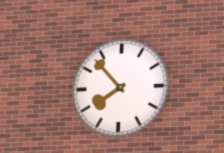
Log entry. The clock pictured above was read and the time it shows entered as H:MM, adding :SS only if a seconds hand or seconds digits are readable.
7:53
